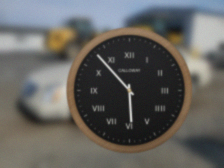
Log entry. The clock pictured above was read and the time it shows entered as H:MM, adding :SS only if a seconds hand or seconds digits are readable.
5:53
